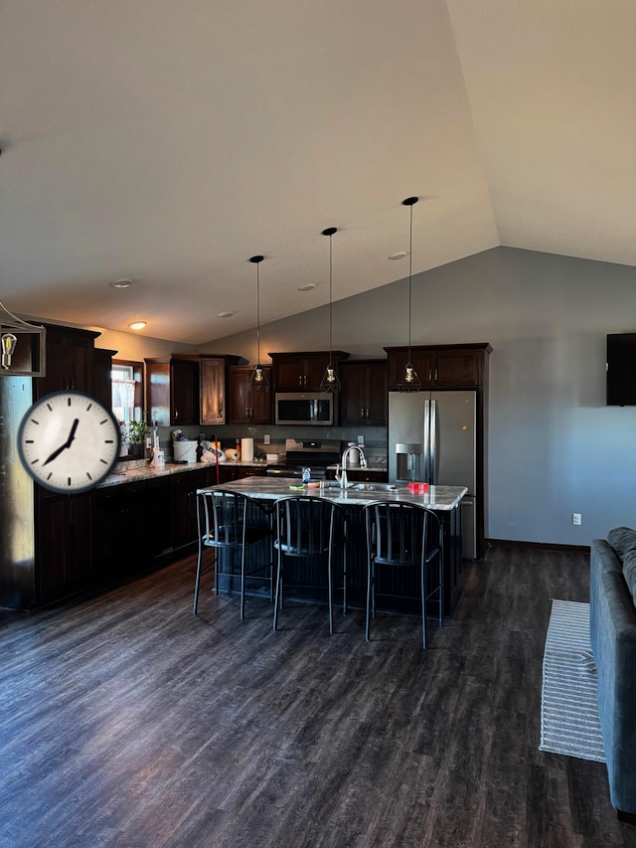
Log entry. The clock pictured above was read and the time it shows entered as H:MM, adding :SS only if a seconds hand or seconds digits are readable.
12:38
